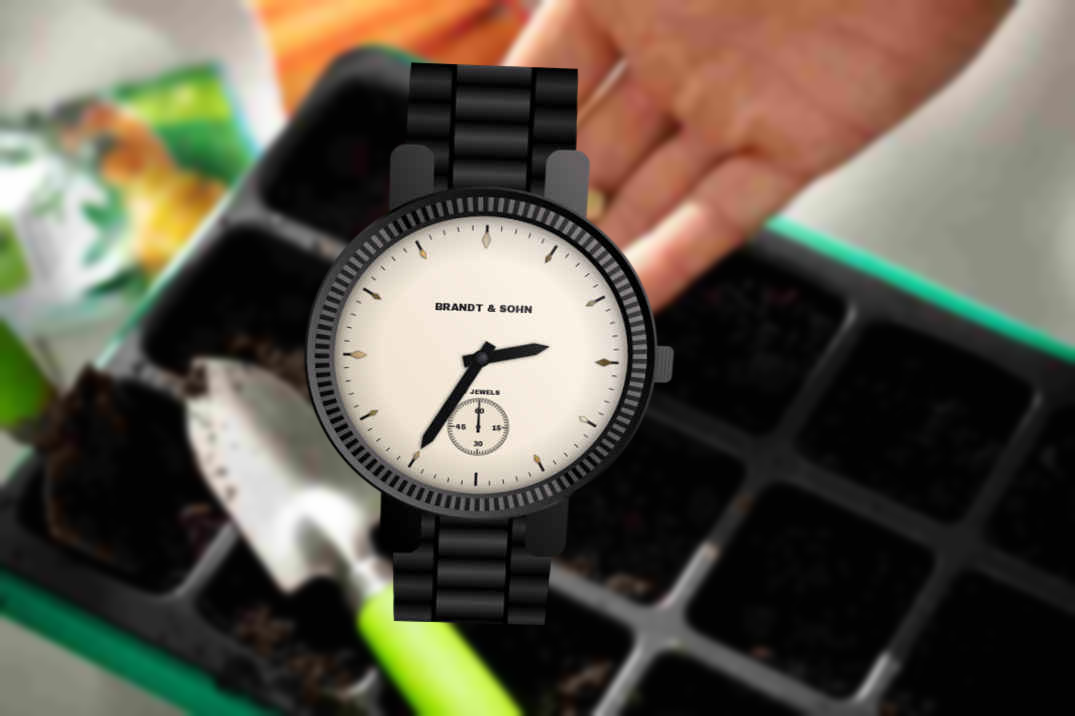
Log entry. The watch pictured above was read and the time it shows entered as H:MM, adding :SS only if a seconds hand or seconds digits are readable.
2:35
